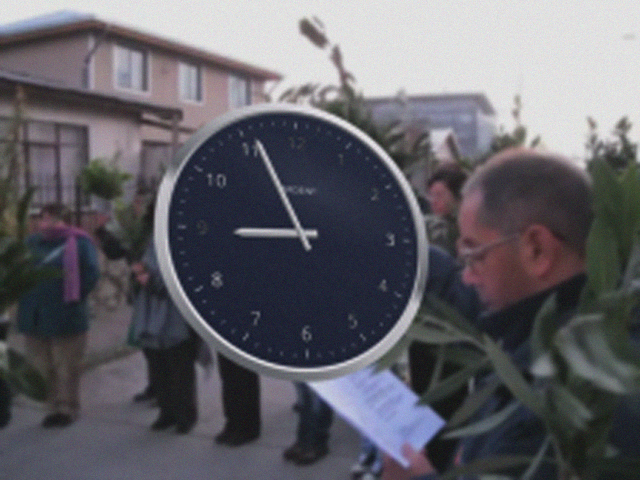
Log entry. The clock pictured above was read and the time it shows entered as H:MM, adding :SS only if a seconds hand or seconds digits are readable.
8:56
